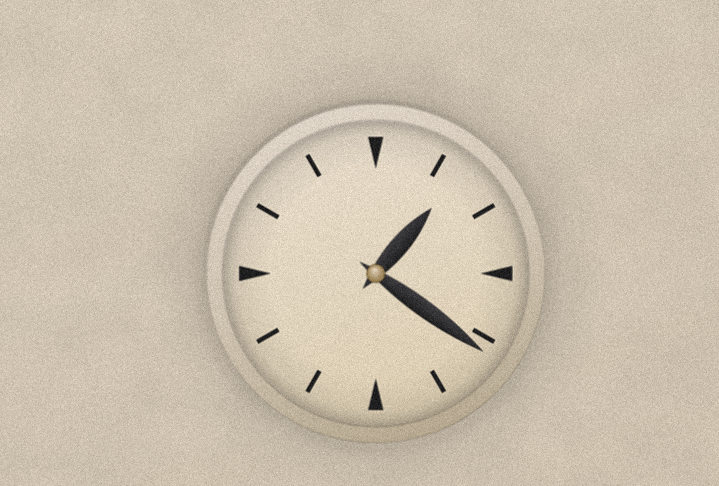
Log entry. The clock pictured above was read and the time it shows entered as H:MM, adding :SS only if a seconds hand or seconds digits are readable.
1:21
